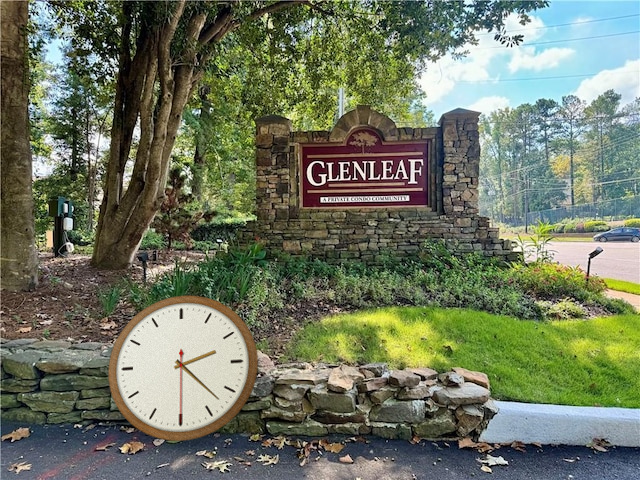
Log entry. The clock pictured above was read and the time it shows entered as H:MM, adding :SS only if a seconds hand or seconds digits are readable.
2:22:30
